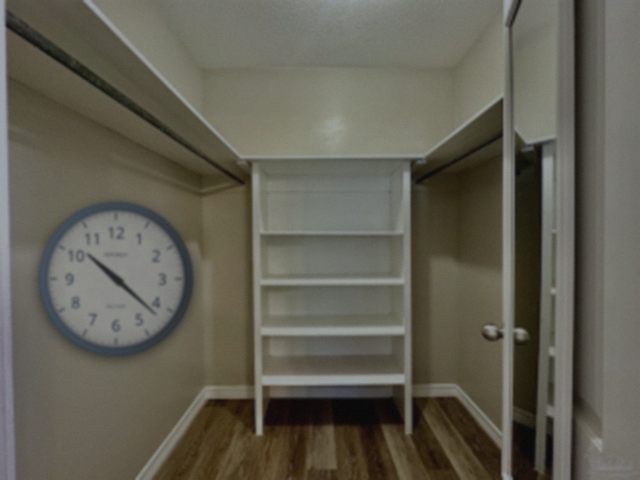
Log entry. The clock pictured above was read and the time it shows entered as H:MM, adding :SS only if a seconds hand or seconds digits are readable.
10:22
